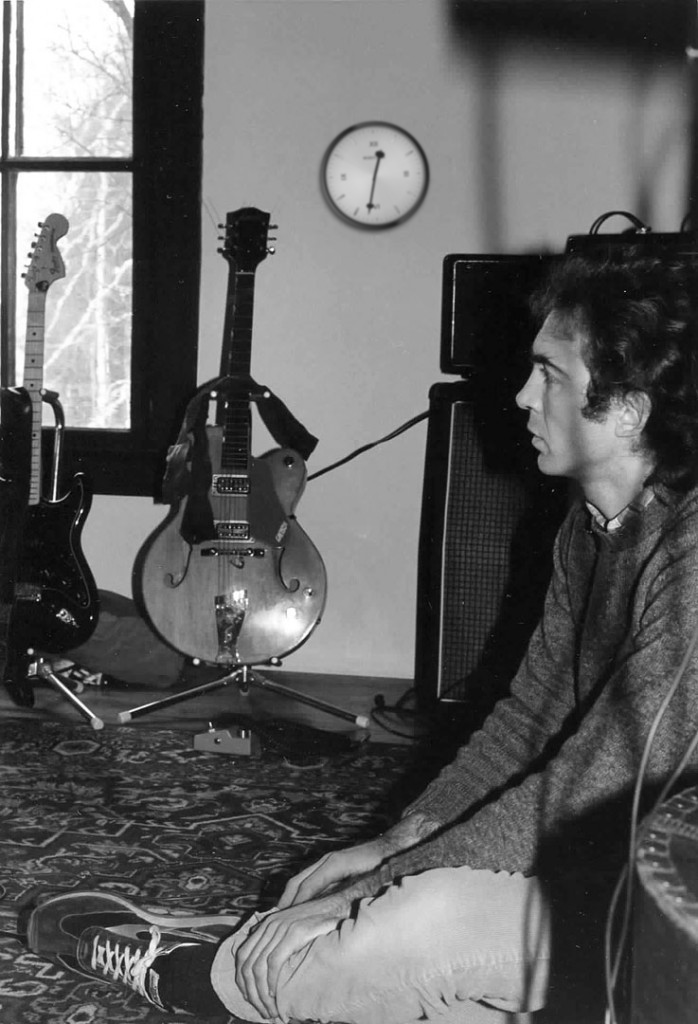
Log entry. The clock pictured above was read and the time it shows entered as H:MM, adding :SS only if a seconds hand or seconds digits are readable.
12:32
